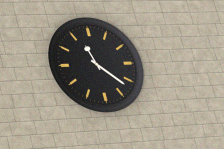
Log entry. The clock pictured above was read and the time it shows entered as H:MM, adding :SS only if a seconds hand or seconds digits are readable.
11:22
